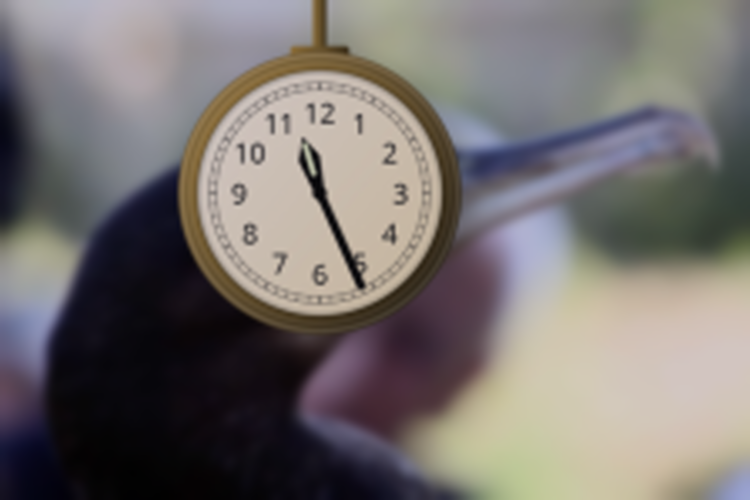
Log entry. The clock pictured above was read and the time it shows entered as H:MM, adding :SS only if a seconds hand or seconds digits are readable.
11:26
